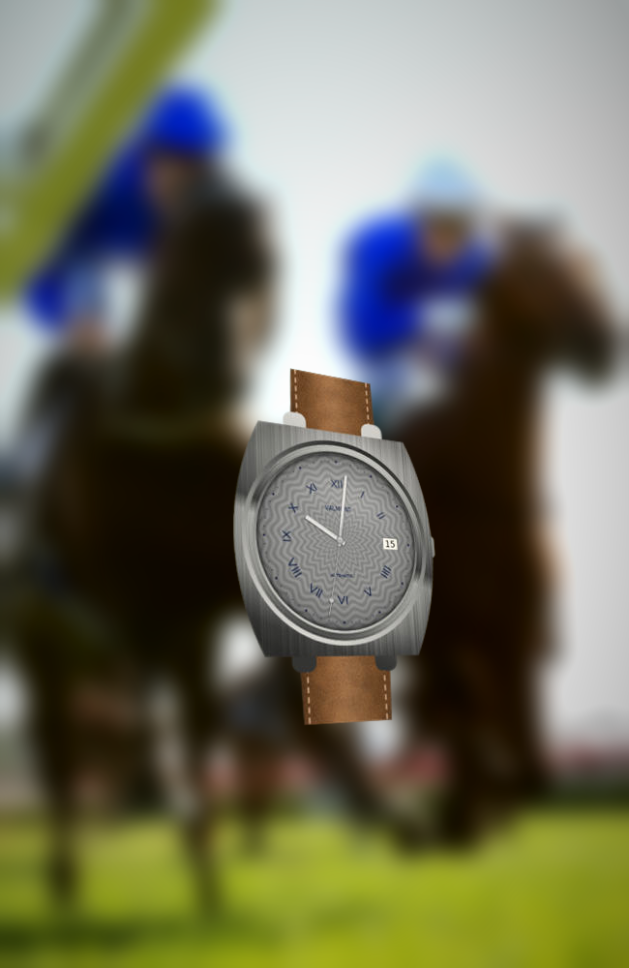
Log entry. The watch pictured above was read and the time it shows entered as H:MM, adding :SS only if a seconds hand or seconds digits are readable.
10:01:32
